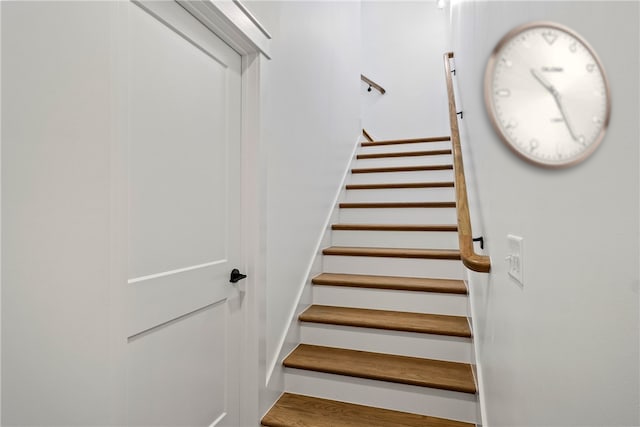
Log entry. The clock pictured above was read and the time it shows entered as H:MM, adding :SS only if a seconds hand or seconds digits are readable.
10:26
